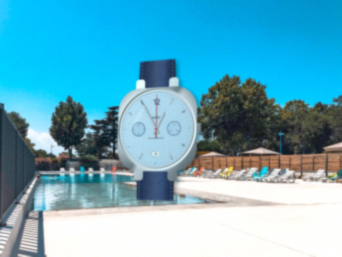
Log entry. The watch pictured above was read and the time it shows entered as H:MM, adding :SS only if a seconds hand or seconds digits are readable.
12:55
